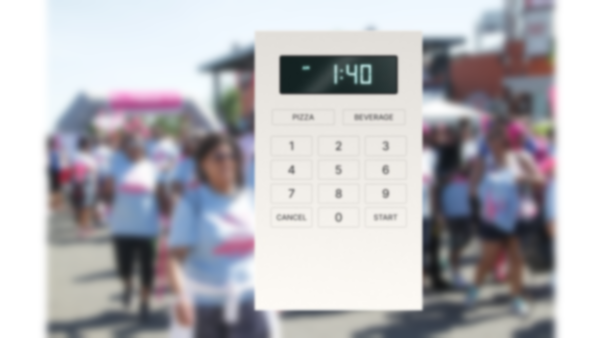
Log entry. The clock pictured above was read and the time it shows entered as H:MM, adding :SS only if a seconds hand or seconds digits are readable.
1:40
